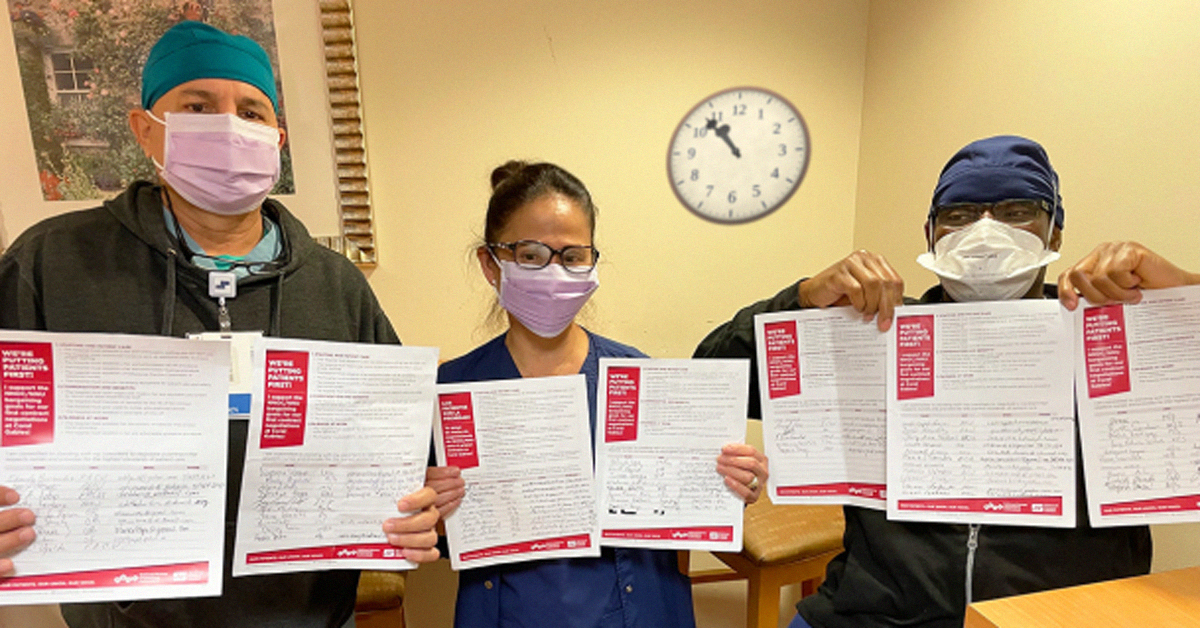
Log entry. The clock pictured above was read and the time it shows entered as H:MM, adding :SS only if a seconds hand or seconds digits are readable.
10:53
